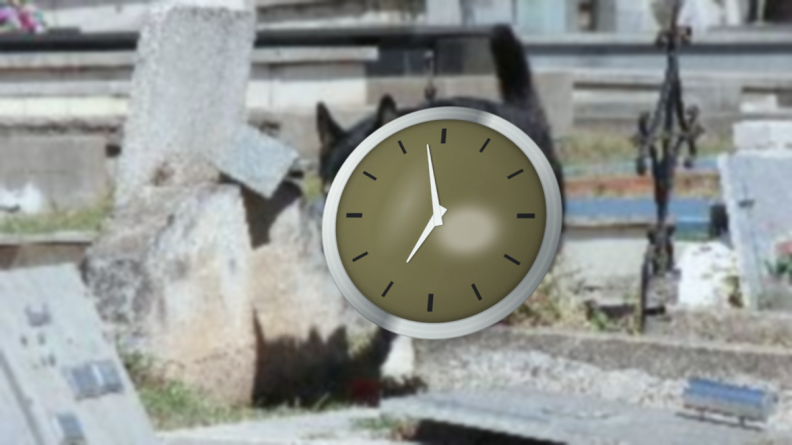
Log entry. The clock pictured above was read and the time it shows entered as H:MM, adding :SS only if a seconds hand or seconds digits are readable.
6:58
